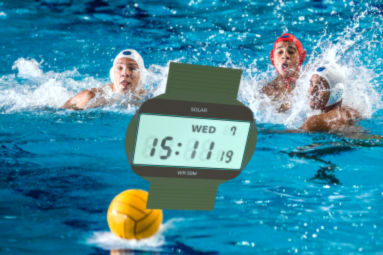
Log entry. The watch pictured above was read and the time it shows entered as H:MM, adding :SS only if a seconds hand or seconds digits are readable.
15:11:19
